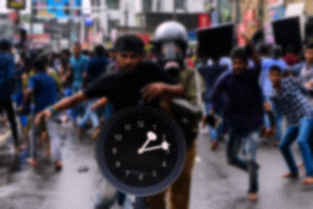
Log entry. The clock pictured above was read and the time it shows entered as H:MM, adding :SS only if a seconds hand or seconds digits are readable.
1:13
